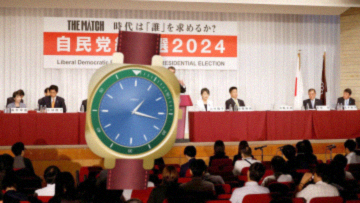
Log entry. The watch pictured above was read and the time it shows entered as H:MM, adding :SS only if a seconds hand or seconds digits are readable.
1:17
